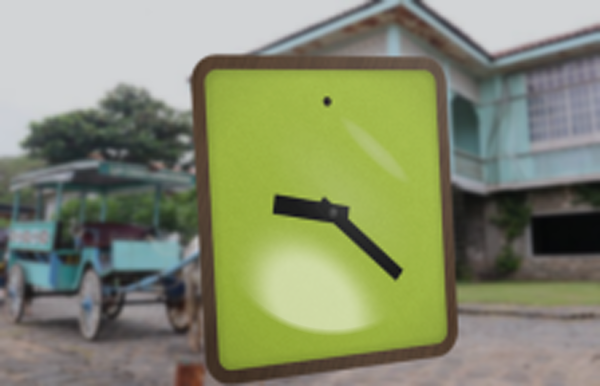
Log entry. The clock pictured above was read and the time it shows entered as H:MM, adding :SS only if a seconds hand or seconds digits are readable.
9:22
